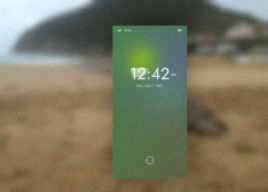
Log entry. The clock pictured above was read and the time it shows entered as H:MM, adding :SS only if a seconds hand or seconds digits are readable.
12:42
